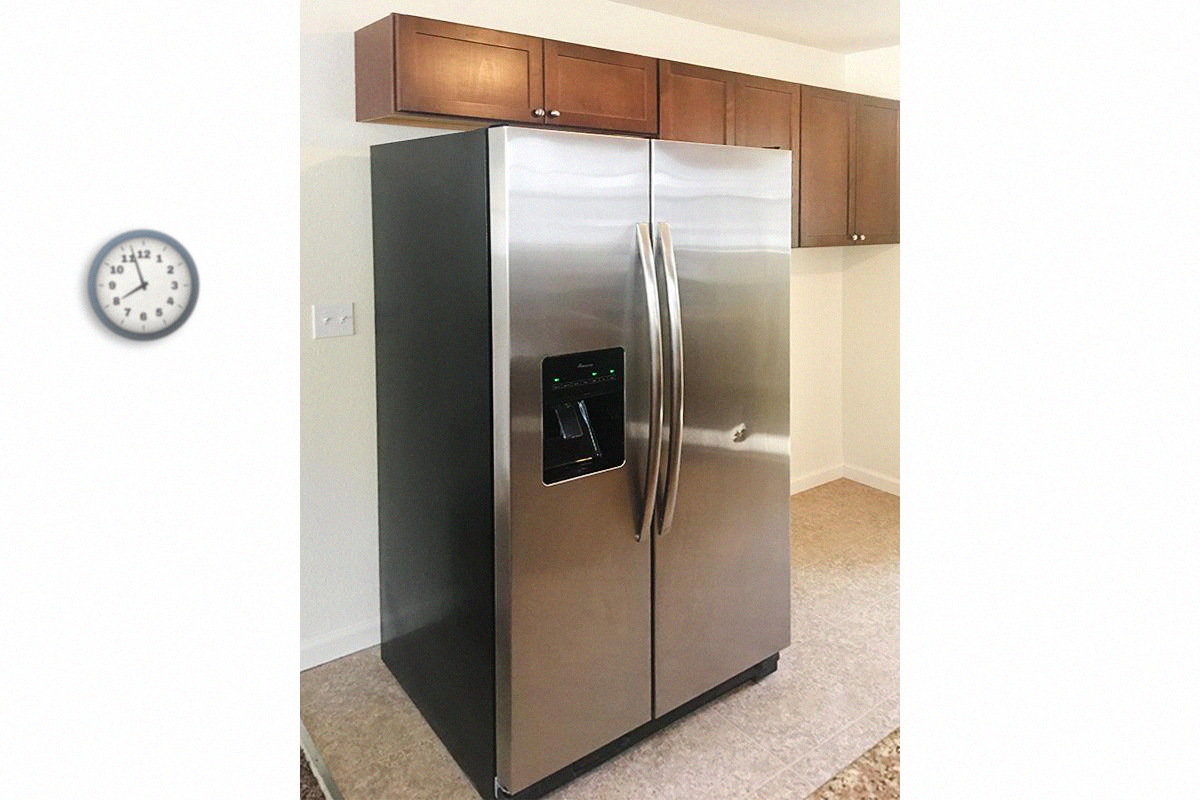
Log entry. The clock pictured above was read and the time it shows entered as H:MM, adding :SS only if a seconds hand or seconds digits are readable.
7:57
